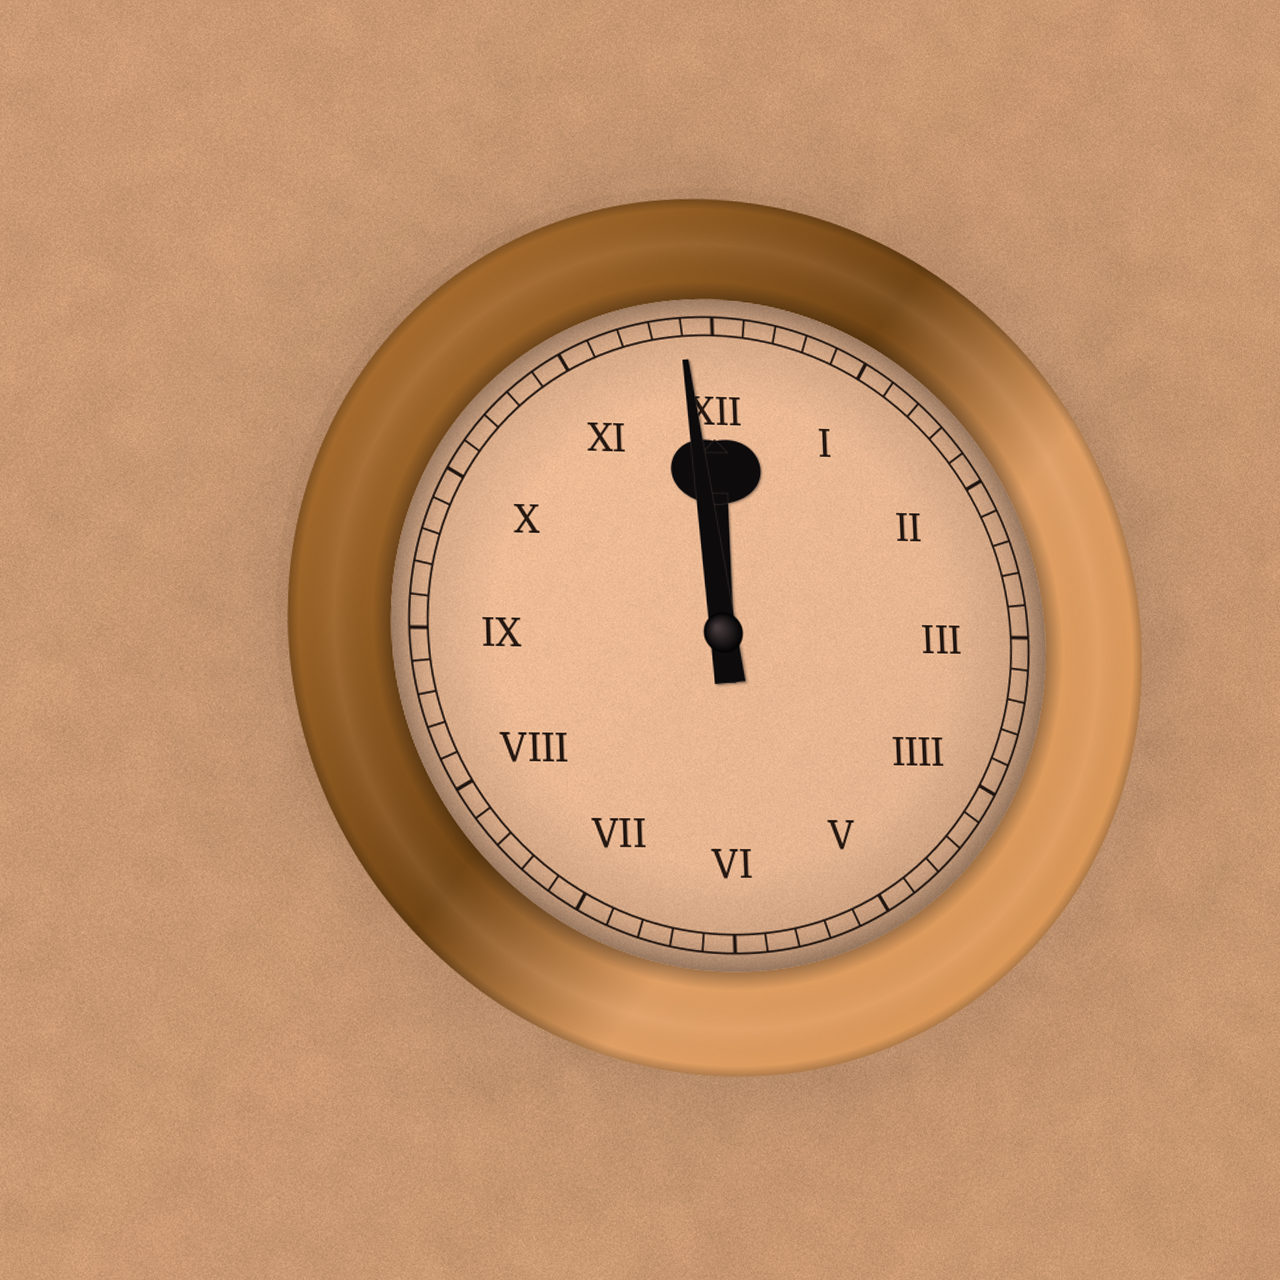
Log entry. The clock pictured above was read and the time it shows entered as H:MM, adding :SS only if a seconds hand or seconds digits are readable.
11:59
